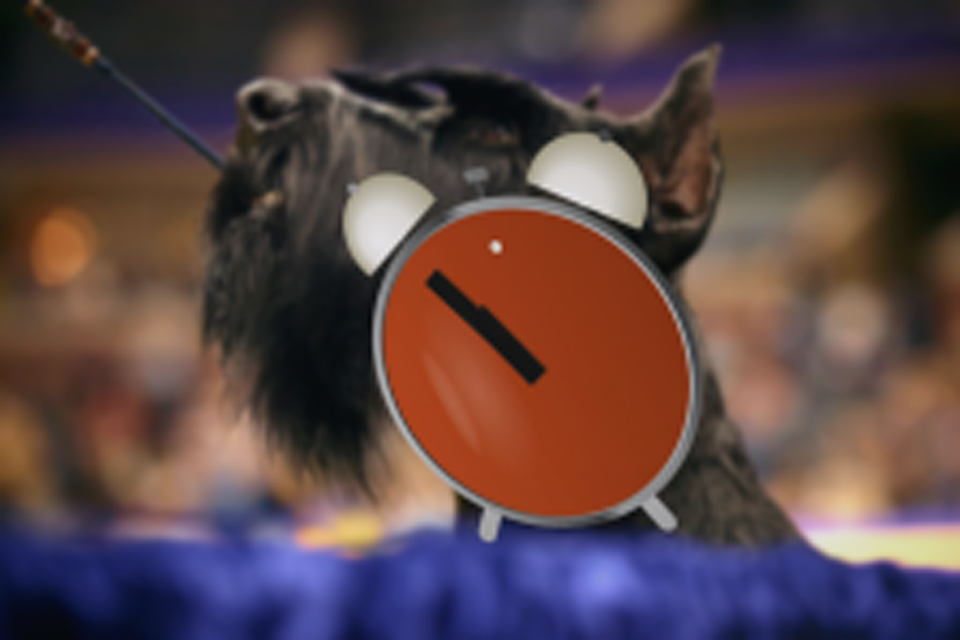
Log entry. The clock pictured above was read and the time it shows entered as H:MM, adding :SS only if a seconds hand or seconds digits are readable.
10:54
